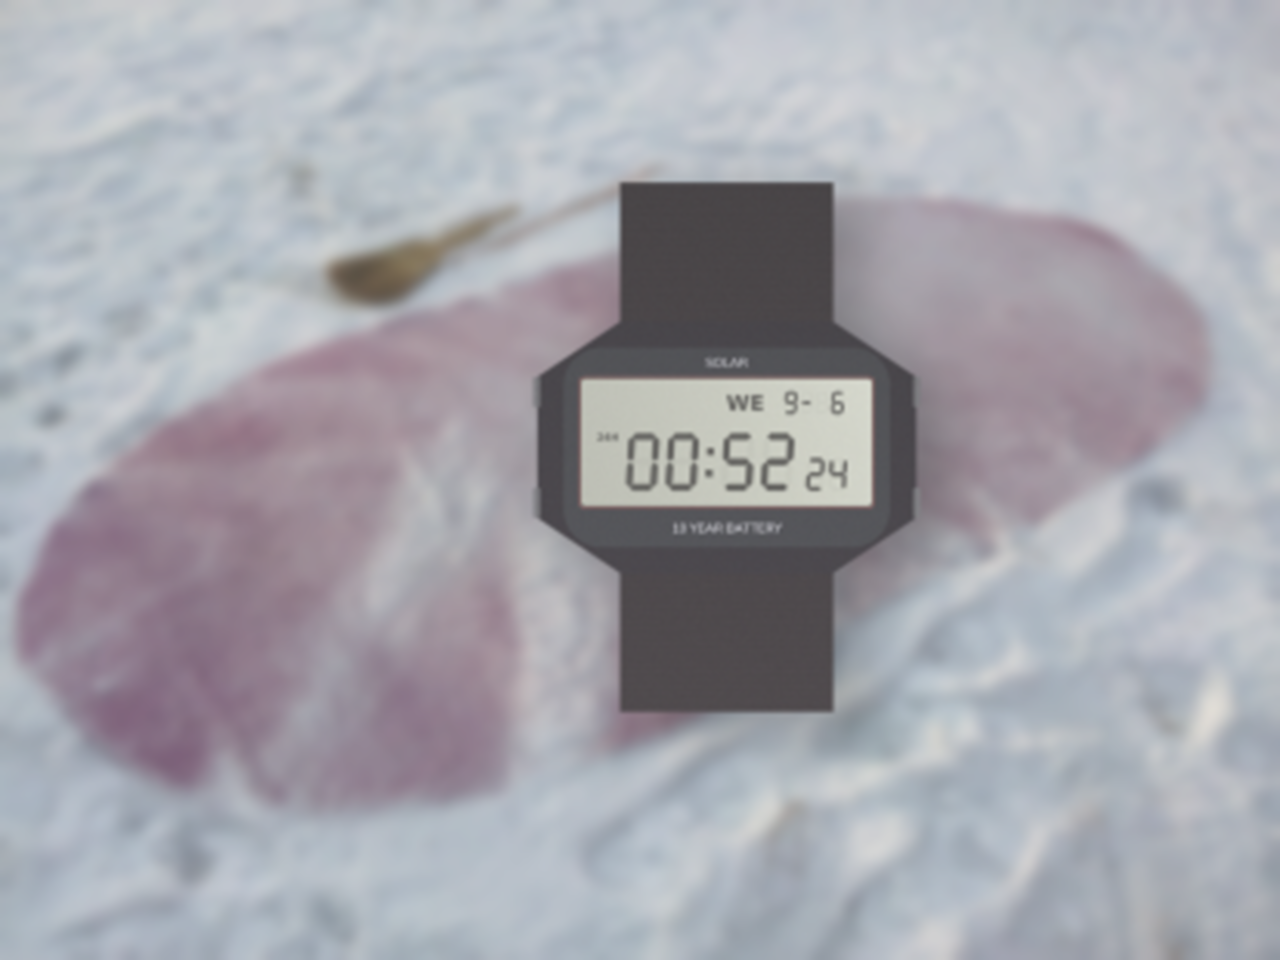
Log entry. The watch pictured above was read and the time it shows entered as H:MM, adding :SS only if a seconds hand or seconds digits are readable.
0:52:24
